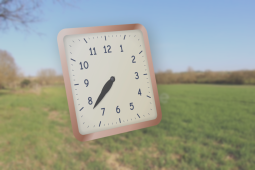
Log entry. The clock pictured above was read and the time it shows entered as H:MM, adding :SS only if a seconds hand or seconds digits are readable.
7:38
